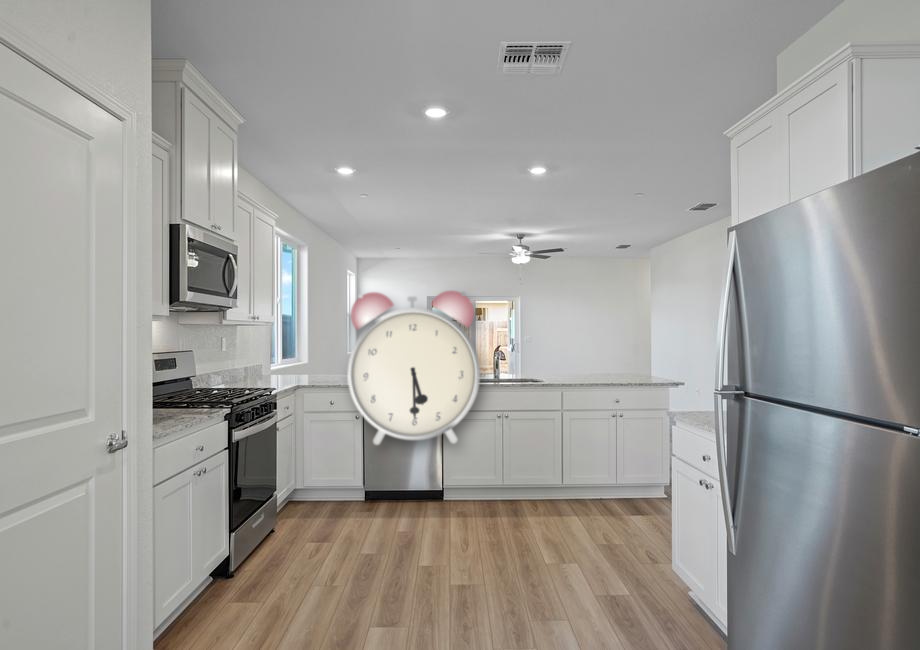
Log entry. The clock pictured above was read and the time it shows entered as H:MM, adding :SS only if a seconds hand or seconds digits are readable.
5:30
